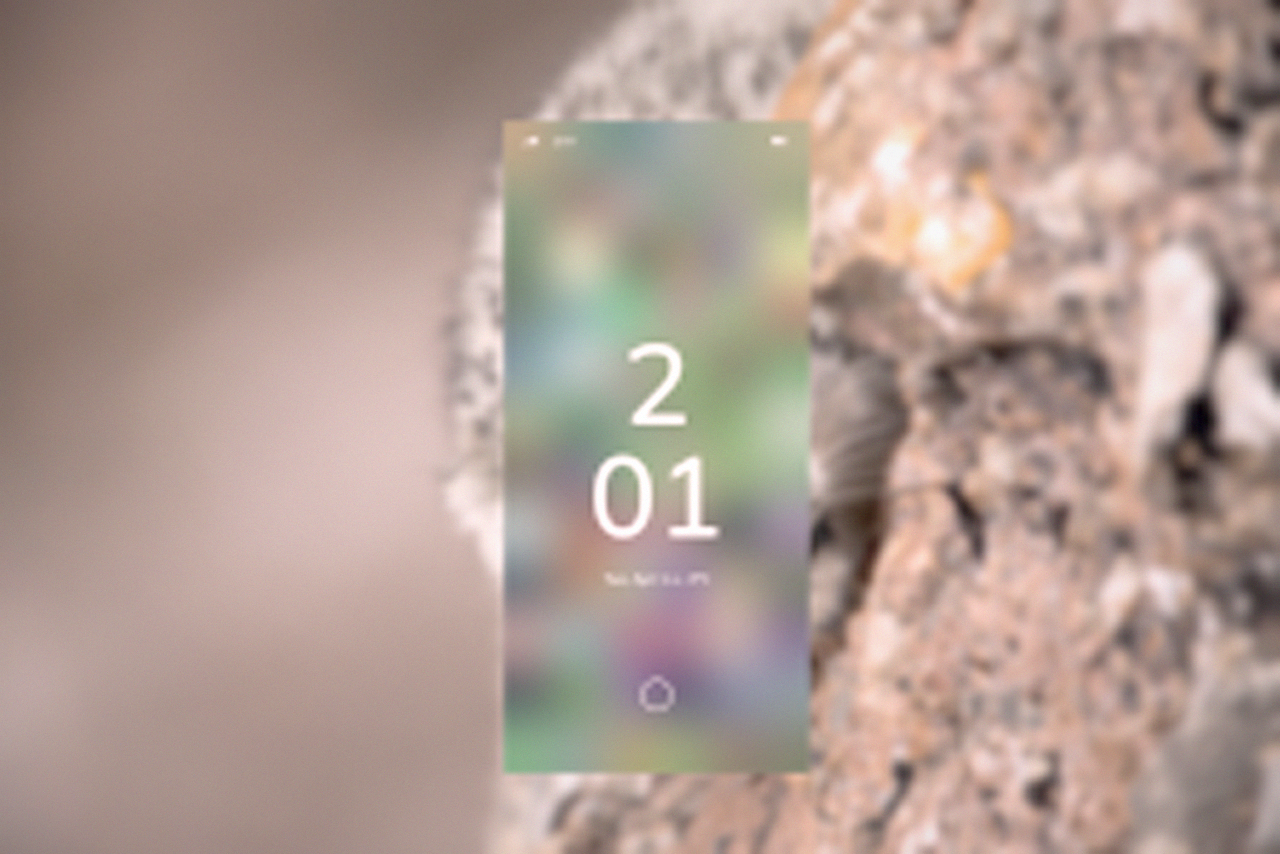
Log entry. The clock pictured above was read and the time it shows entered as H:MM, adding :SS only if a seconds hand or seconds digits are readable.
2:01
